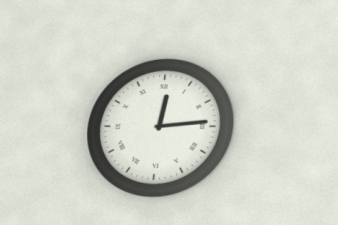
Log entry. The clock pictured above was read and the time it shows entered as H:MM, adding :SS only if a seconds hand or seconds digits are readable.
12:14
